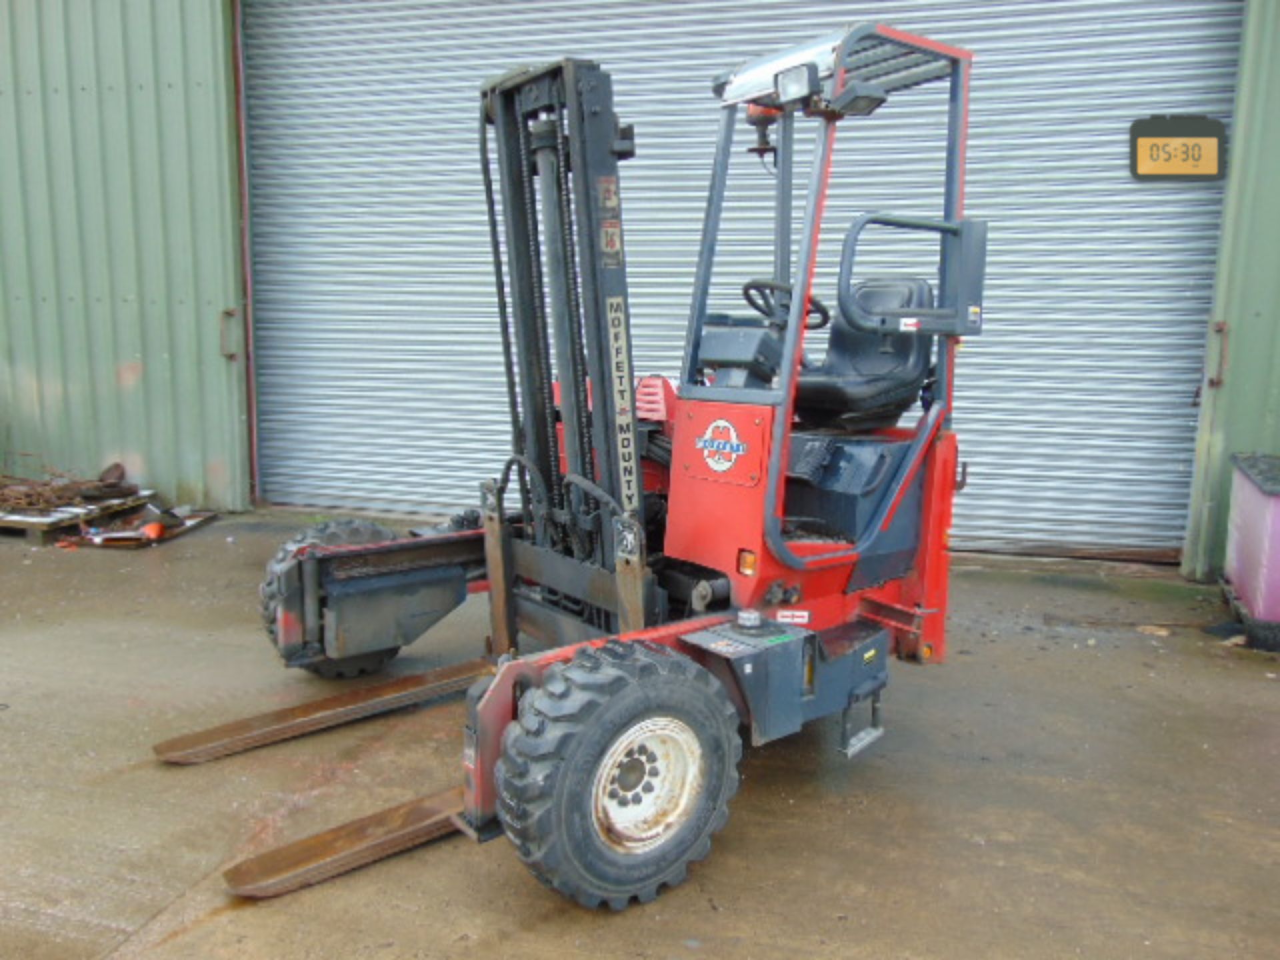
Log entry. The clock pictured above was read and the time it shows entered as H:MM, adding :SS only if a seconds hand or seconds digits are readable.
5:30
